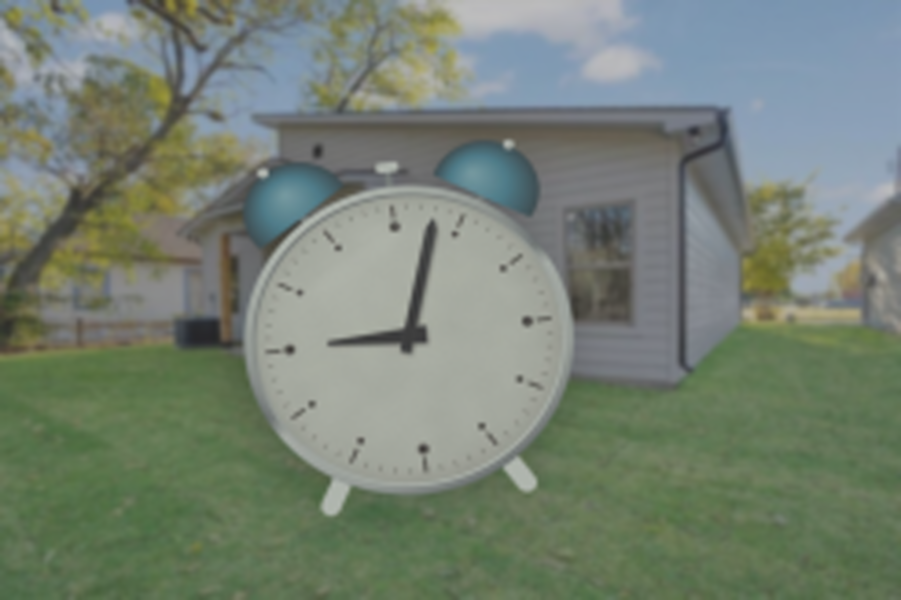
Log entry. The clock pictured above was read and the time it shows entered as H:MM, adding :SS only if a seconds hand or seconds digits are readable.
9:03
